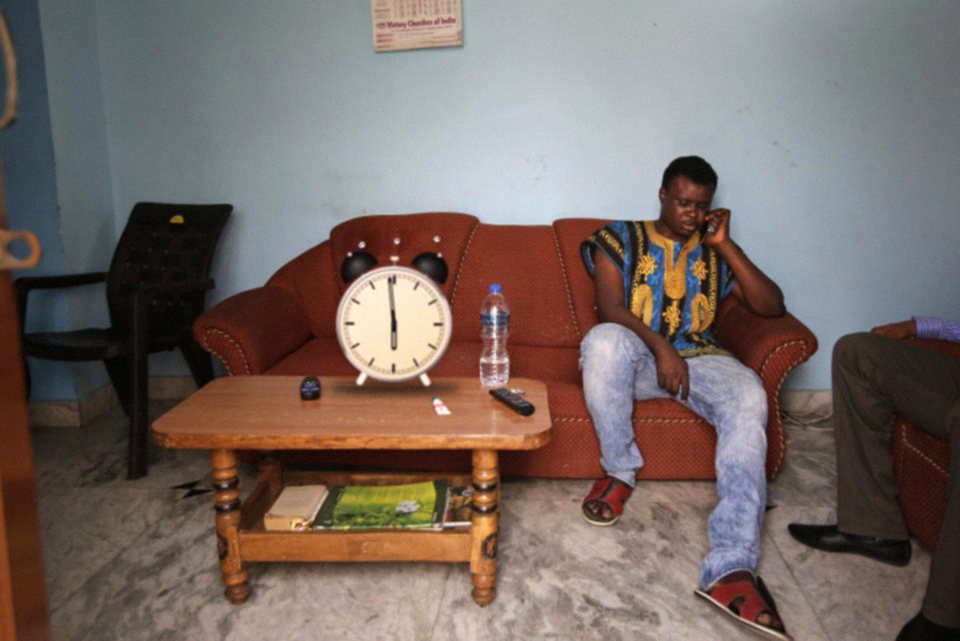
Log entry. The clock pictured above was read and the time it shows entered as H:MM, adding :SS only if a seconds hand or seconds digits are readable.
5:59
